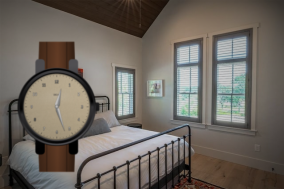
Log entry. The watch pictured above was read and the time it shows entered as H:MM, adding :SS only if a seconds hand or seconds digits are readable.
12:27
